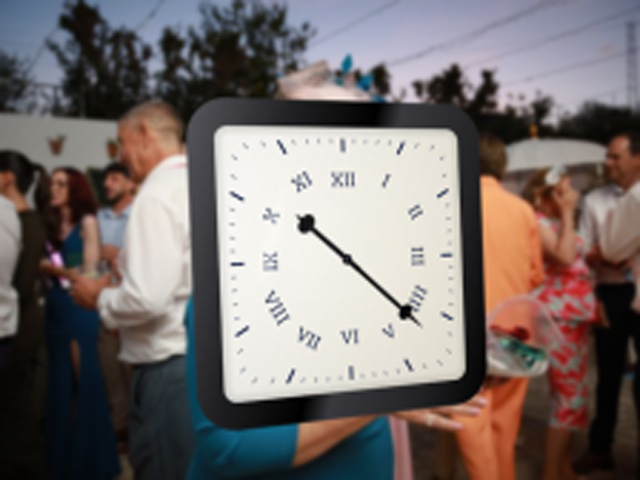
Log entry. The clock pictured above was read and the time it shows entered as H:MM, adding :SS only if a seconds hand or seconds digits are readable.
10:22
